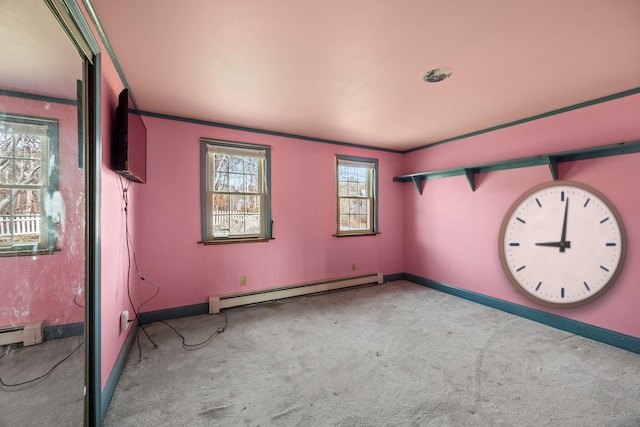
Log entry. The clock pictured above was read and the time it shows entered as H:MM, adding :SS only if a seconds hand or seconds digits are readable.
9:01
